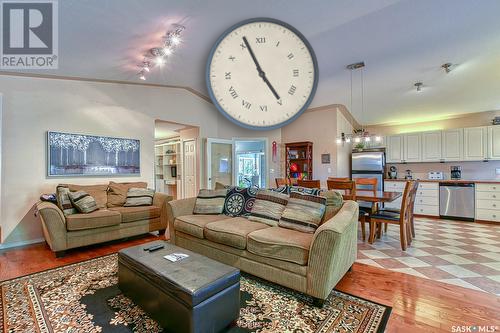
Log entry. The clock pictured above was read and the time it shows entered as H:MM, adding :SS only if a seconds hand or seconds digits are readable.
4:56
